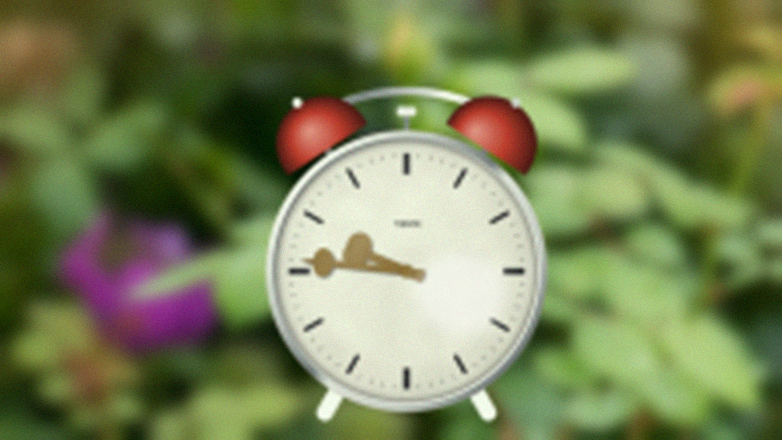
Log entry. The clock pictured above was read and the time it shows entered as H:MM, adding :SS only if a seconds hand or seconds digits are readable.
9:46
